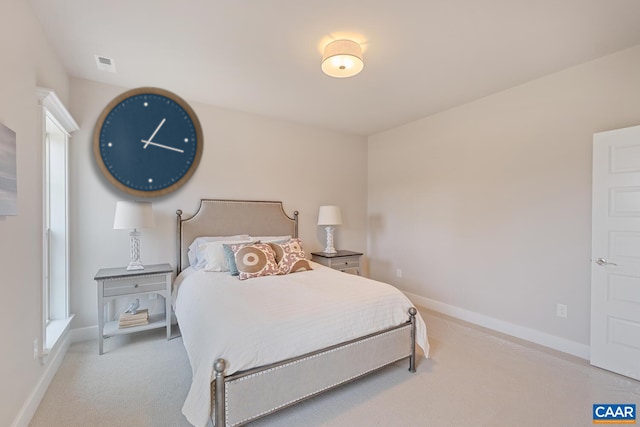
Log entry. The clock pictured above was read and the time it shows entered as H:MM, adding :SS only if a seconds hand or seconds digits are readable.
1:18
